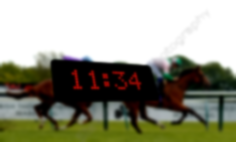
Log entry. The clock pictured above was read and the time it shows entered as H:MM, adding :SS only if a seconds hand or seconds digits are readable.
11:34
